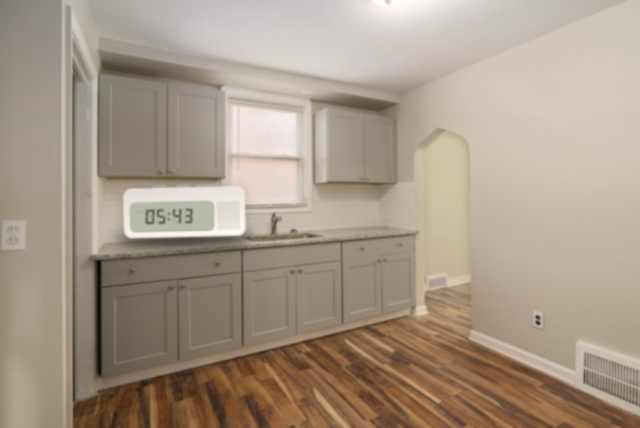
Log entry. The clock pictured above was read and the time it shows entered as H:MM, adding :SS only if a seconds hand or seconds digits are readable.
5:43
